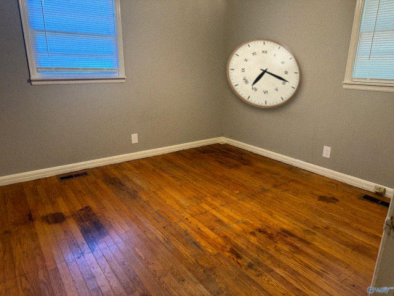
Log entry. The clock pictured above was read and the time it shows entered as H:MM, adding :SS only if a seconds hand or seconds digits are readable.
7:19
